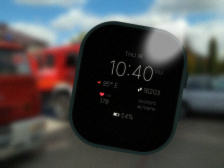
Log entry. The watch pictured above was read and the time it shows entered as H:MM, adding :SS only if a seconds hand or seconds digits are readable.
10:40
